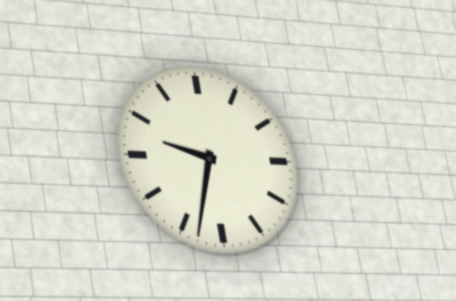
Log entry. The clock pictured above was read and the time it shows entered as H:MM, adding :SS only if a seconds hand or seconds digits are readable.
9:33
